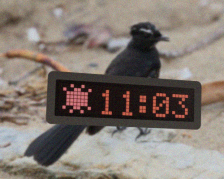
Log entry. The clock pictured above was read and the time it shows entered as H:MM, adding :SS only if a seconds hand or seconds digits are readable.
11:03
